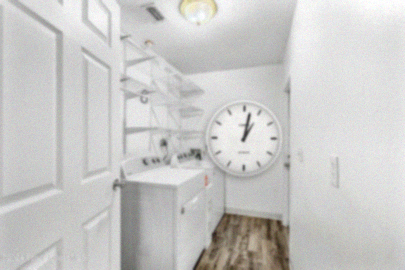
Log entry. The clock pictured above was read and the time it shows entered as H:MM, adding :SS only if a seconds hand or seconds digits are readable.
1:02
